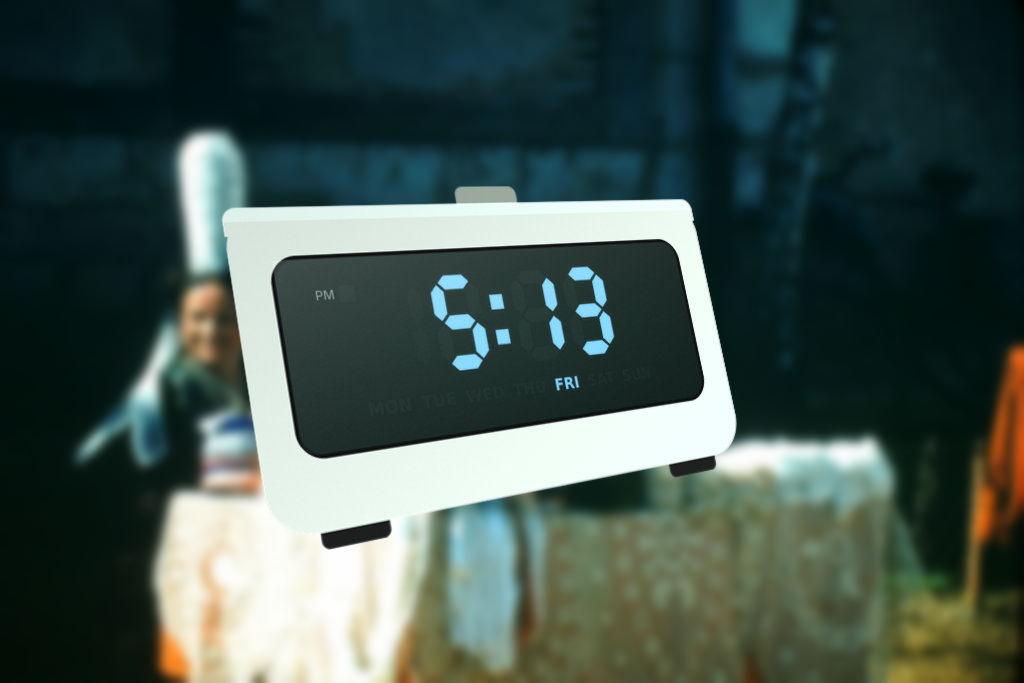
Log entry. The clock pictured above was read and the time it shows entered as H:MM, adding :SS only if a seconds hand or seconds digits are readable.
5:13
